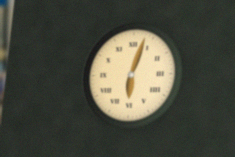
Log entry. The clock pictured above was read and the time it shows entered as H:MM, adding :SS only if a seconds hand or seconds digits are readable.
6:03
